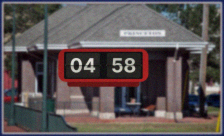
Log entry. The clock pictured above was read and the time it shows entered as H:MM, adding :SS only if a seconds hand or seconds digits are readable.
4:58
